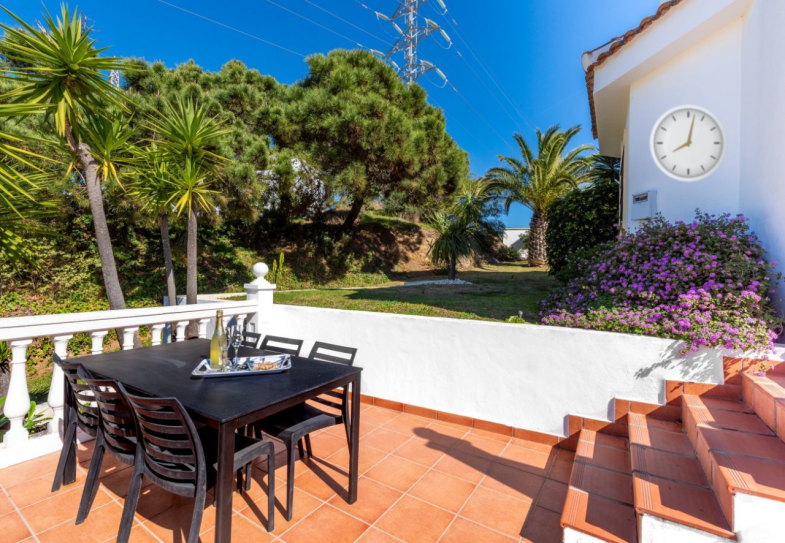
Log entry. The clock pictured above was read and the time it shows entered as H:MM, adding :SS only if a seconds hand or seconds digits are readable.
8:02
